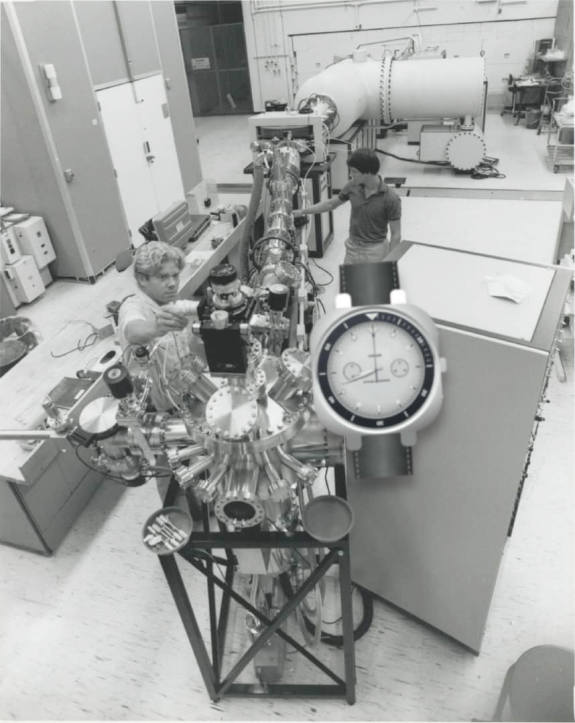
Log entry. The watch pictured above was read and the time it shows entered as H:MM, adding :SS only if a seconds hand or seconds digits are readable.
8:42
